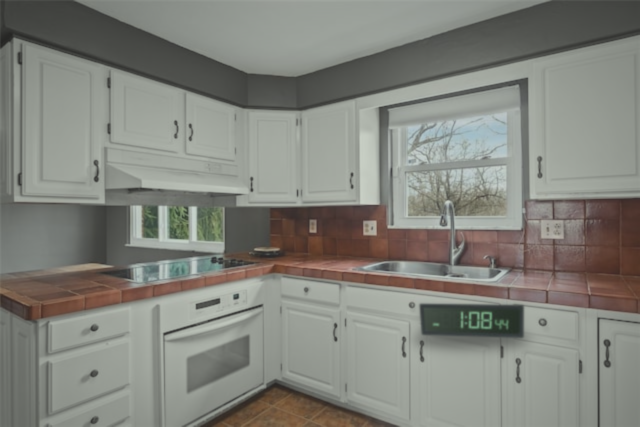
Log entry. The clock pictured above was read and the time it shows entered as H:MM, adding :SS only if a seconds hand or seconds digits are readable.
1:08
